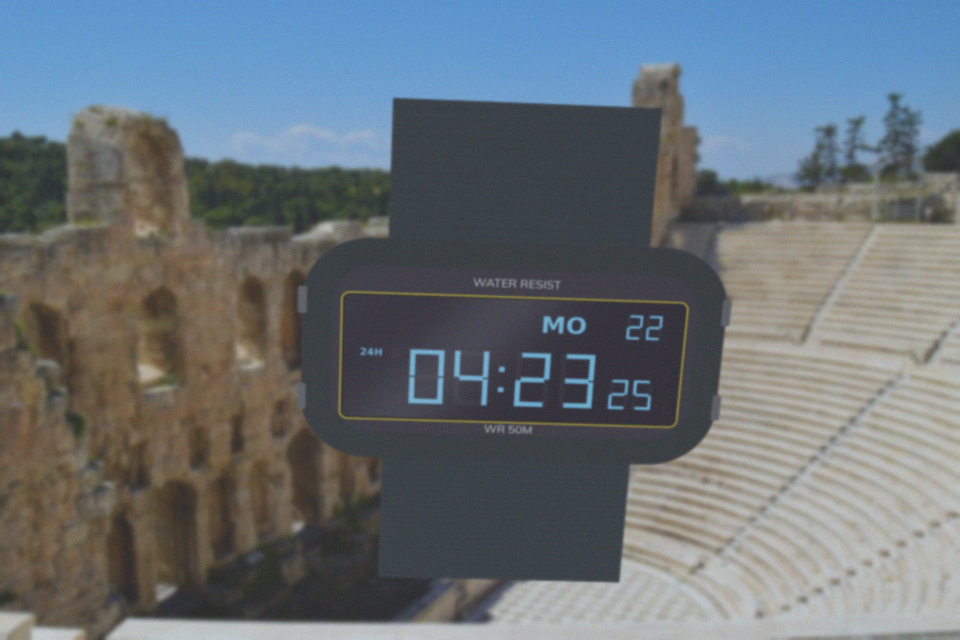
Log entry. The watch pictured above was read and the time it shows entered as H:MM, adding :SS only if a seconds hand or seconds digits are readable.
4:23:25
